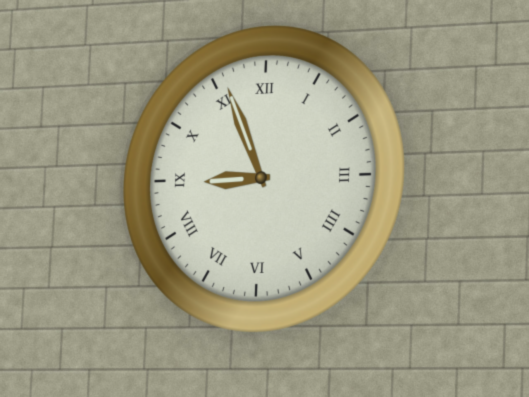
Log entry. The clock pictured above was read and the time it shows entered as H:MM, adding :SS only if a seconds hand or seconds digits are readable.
8:56
